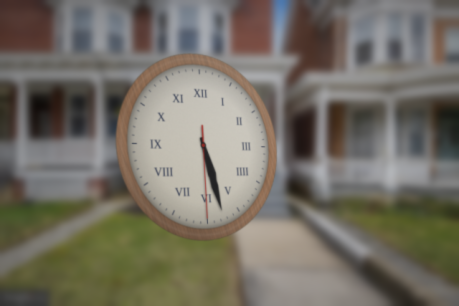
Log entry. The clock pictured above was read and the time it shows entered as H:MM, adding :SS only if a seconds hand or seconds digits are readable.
5:27:30
